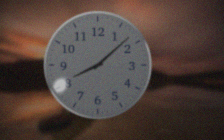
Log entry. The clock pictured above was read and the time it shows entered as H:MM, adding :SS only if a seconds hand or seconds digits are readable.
8:08
